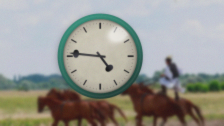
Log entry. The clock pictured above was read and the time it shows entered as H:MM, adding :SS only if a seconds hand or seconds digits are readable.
4:46
